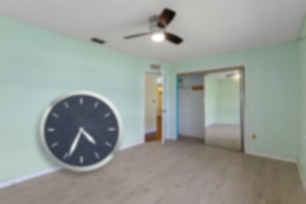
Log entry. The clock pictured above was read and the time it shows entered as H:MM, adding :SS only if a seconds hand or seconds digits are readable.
4:34
